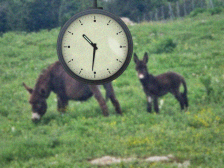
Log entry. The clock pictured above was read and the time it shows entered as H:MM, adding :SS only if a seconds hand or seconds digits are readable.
10:31
